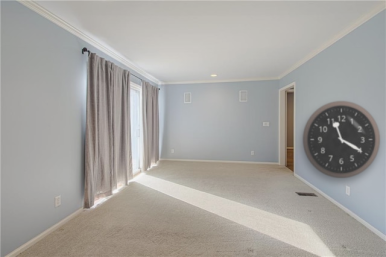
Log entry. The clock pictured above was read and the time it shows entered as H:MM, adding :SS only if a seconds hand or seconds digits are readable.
11:20
